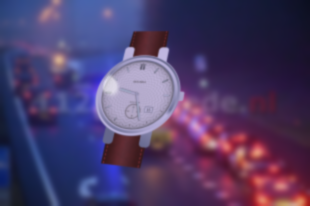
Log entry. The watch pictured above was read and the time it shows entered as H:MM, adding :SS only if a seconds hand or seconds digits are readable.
9:27
